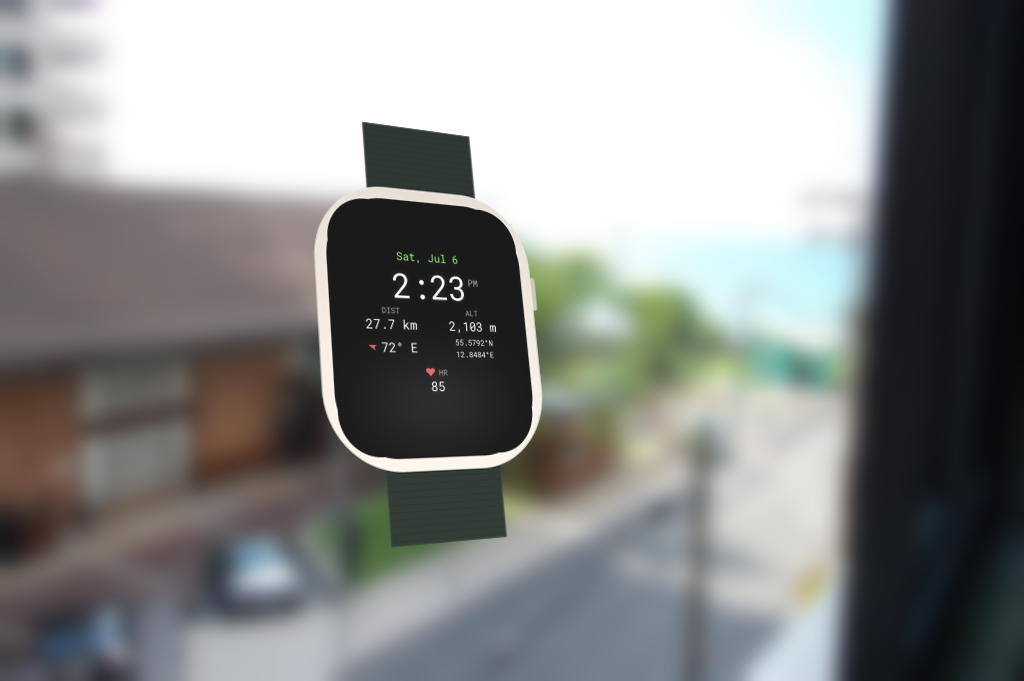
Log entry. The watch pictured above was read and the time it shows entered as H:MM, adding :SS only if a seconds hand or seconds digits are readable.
2:23
